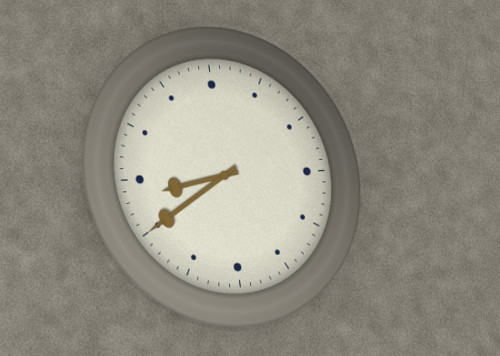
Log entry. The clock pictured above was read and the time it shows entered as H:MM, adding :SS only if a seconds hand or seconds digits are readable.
8:40
